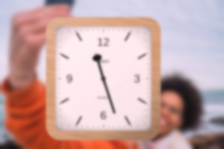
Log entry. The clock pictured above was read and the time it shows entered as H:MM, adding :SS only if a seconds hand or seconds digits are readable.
11:27
